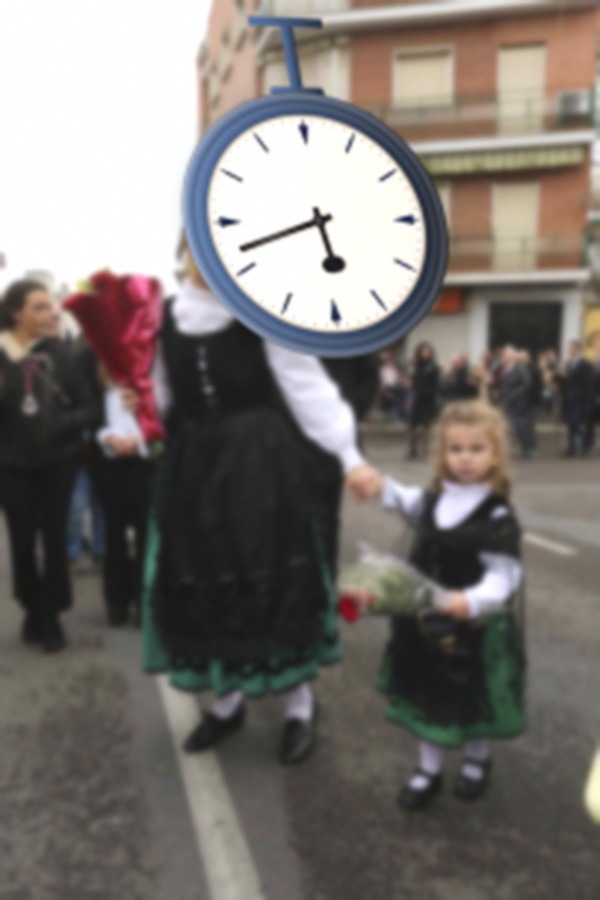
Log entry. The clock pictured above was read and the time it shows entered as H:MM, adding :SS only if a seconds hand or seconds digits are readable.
5:42
